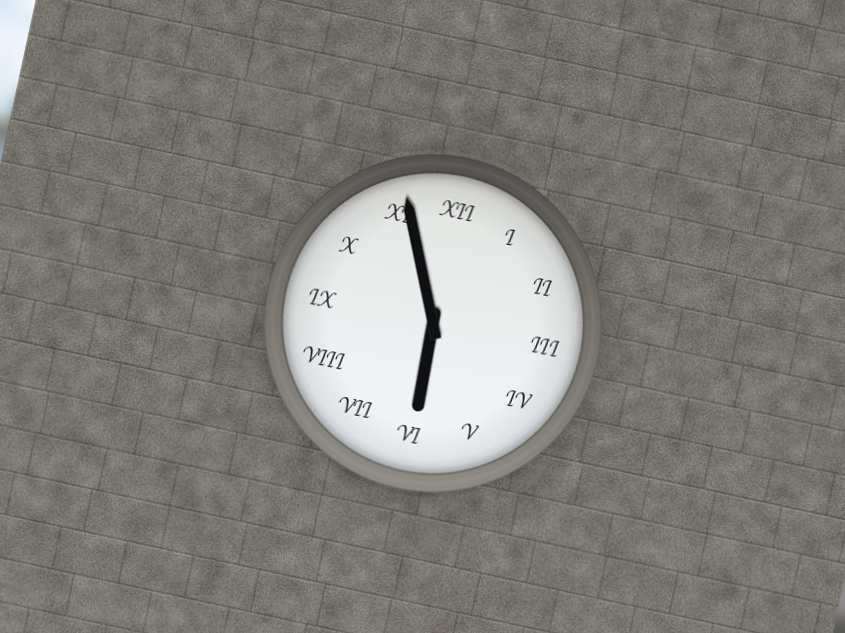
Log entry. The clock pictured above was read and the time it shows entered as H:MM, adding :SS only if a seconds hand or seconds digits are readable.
5:56
